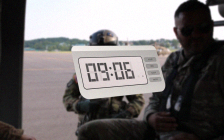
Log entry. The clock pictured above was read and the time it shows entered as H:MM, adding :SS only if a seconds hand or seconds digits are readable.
9:06
